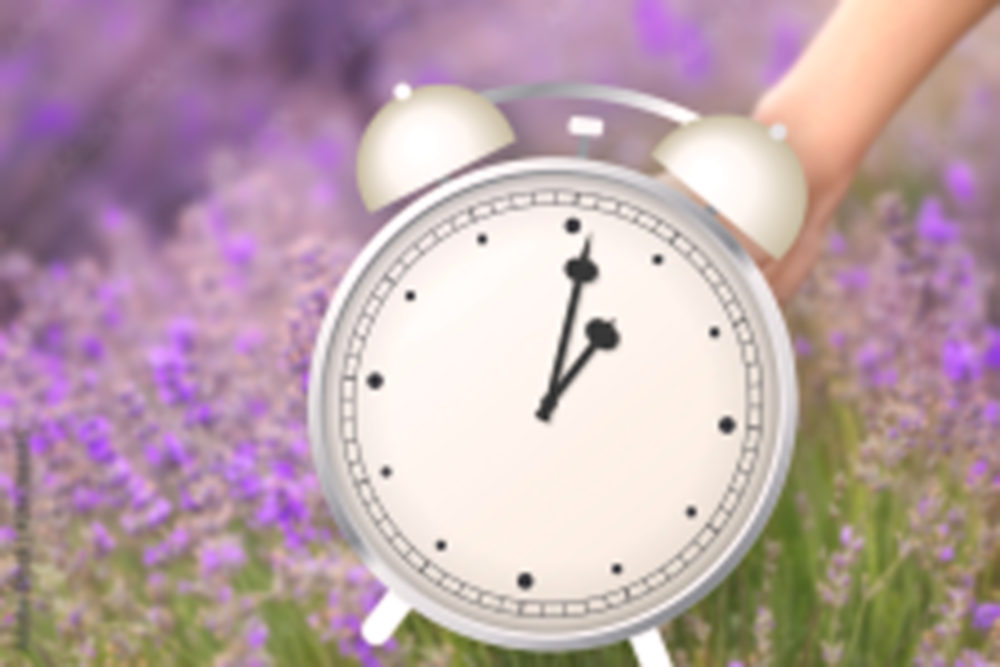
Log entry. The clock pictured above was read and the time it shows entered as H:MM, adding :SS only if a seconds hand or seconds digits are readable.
1:01
